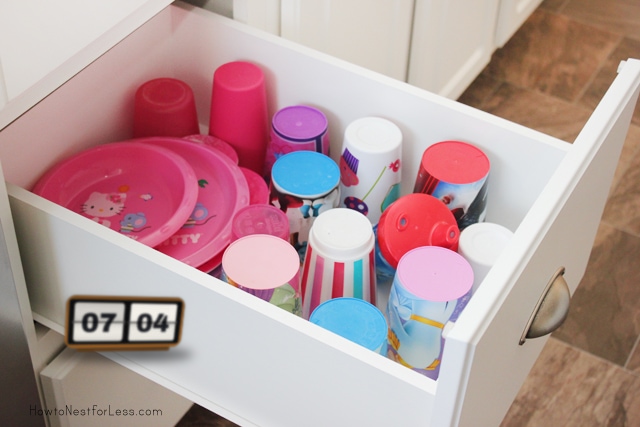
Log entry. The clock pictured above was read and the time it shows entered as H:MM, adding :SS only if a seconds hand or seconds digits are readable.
7:04
